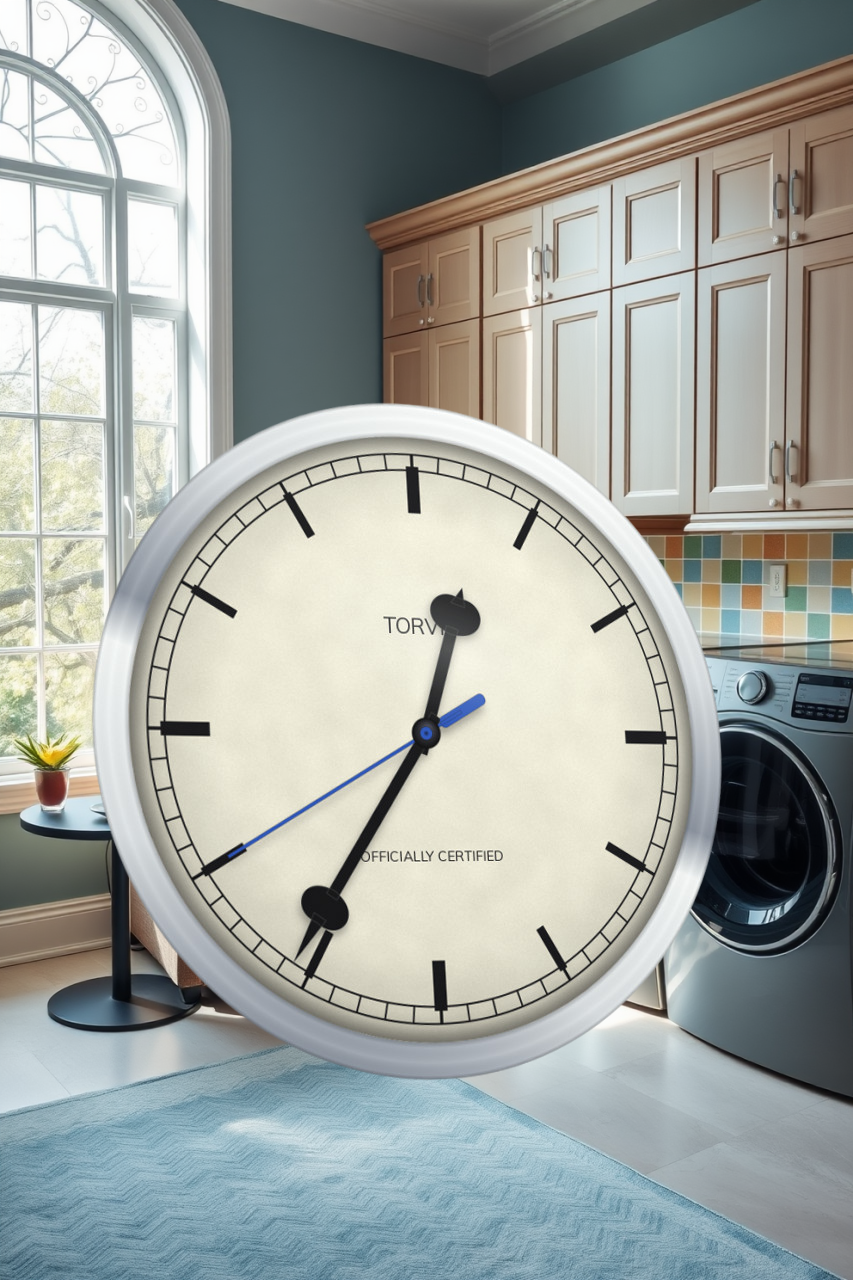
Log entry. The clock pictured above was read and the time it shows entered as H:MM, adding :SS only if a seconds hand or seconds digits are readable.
12:35:40
